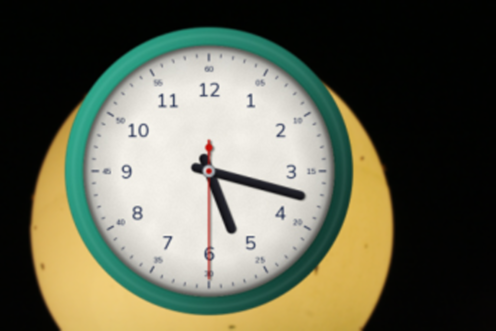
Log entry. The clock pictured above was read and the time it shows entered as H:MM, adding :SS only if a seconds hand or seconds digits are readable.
5:17:30
